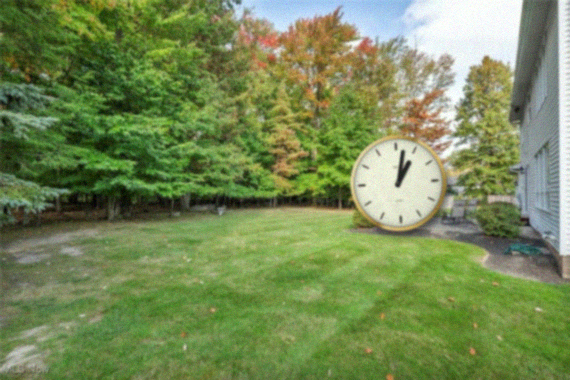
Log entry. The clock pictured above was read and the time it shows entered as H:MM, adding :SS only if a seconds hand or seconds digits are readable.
1:02
